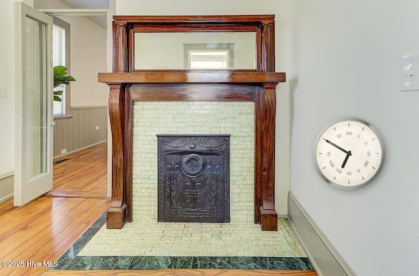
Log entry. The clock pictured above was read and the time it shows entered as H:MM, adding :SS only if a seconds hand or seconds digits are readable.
6:50
